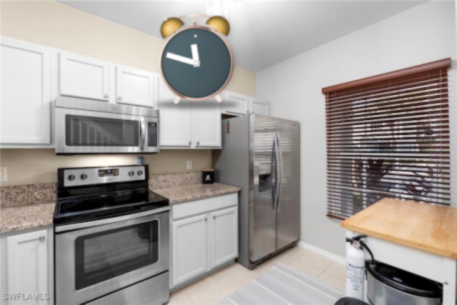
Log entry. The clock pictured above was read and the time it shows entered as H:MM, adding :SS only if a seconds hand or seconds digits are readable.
11:48
